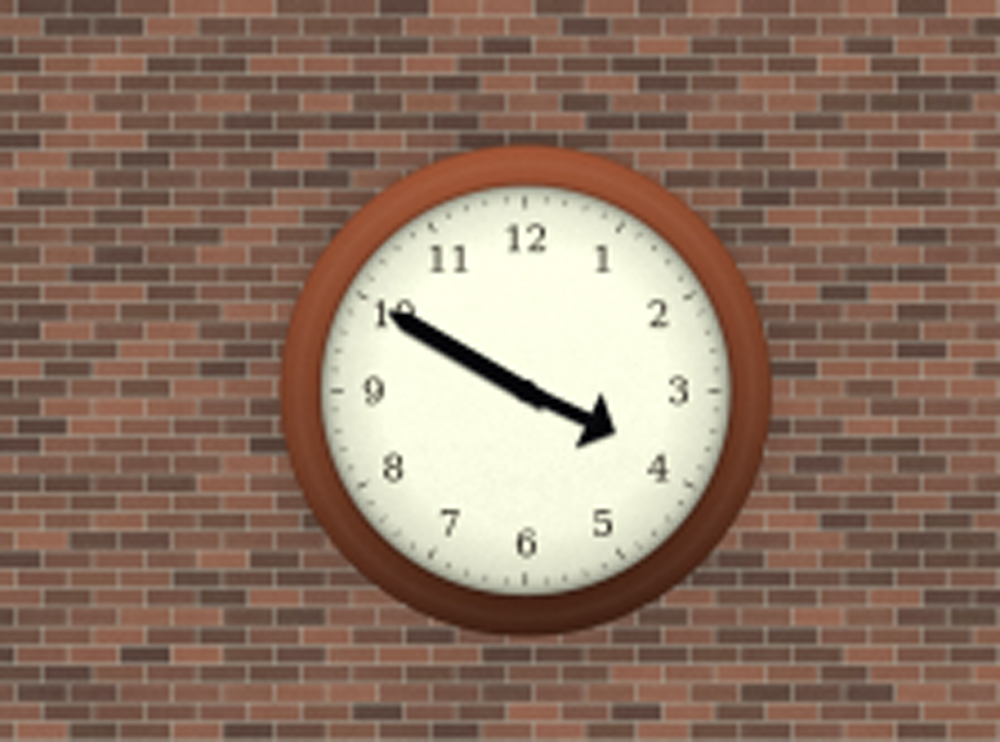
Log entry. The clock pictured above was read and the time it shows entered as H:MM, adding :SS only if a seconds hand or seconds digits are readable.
3:50
